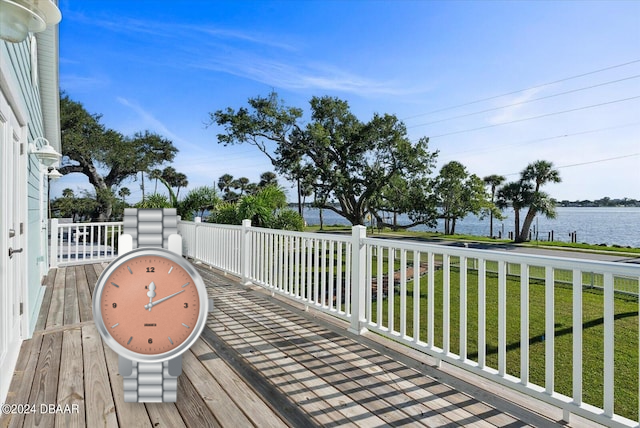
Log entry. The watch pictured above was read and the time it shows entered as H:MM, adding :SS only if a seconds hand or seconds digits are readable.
12:11
